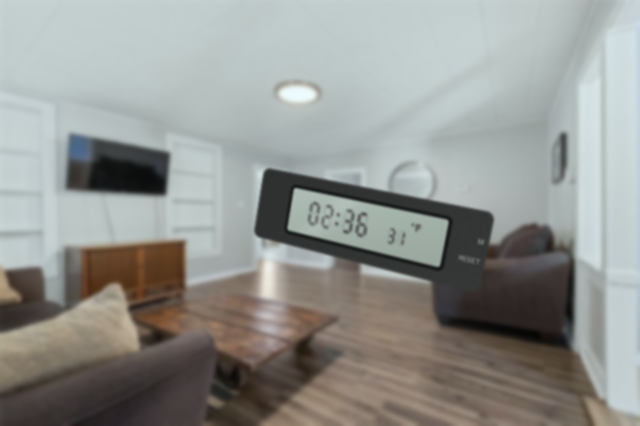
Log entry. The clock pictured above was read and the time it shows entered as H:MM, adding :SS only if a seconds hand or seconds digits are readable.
2:36
